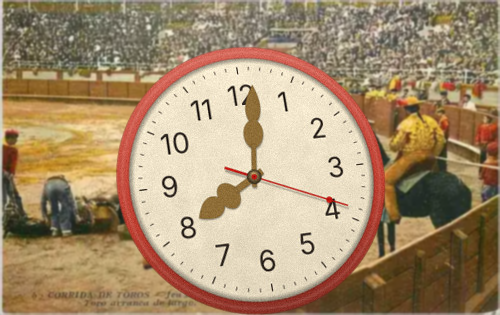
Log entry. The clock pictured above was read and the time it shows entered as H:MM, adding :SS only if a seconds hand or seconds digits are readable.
8:01:19
